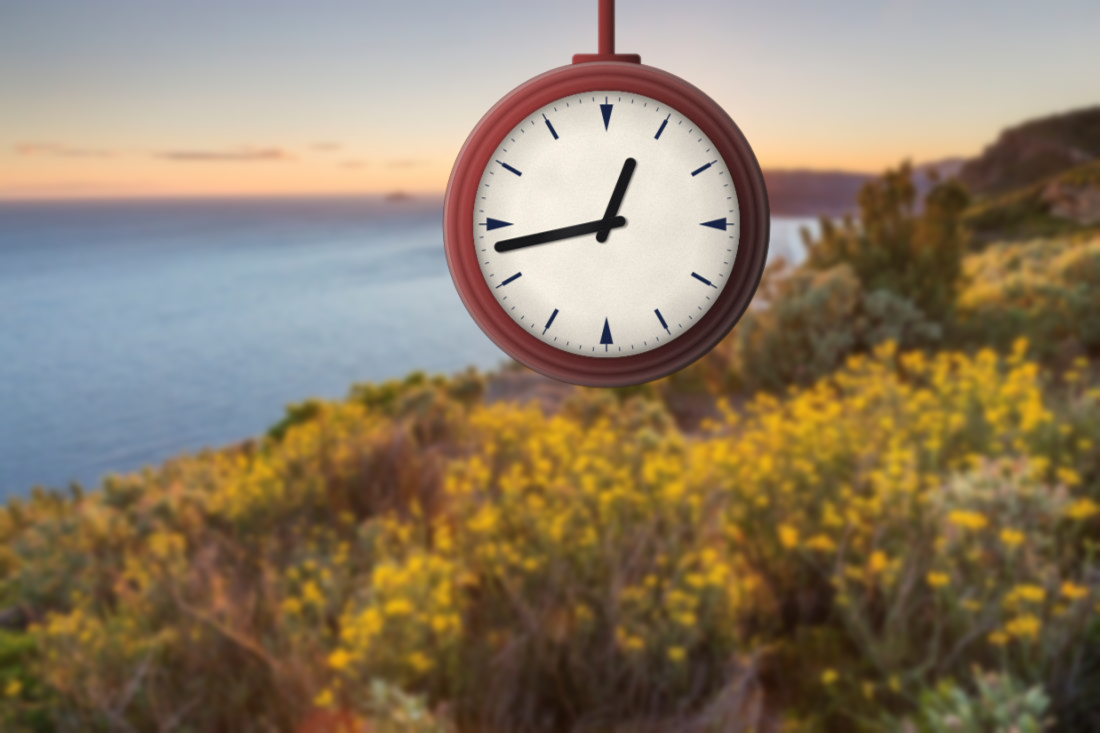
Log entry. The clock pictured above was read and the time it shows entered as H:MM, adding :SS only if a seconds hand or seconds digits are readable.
12:43
